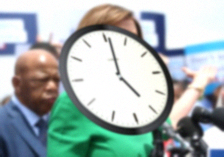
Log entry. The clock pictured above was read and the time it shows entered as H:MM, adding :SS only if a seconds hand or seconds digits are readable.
5:01
